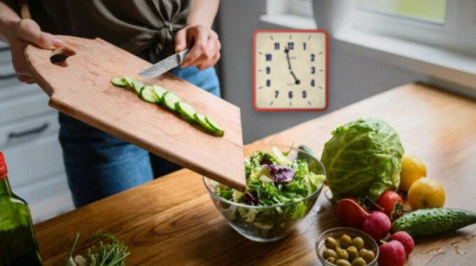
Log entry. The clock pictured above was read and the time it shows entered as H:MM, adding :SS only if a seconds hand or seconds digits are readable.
4:58
